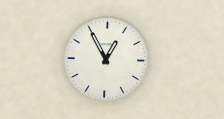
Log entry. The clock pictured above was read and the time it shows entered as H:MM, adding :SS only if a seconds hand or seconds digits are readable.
12:55
